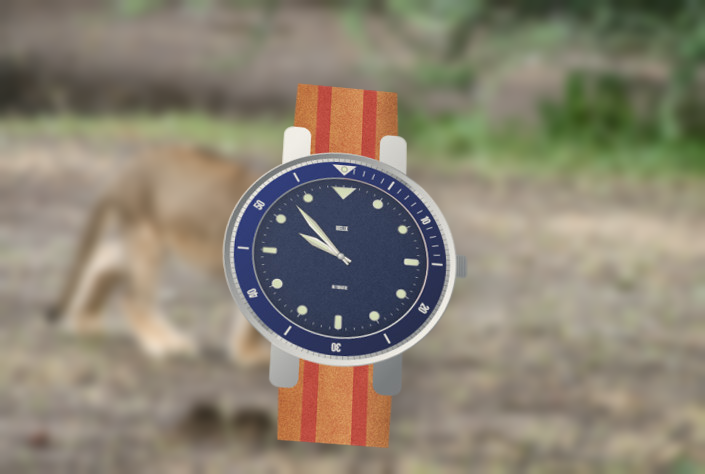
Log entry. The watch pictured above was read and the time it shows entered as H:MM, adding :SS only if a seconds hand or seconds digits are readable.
9:53
